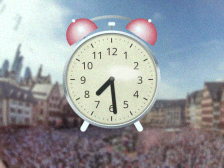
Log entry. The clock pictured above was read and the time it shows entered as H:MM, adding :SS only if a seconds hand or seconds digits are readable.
7:29
